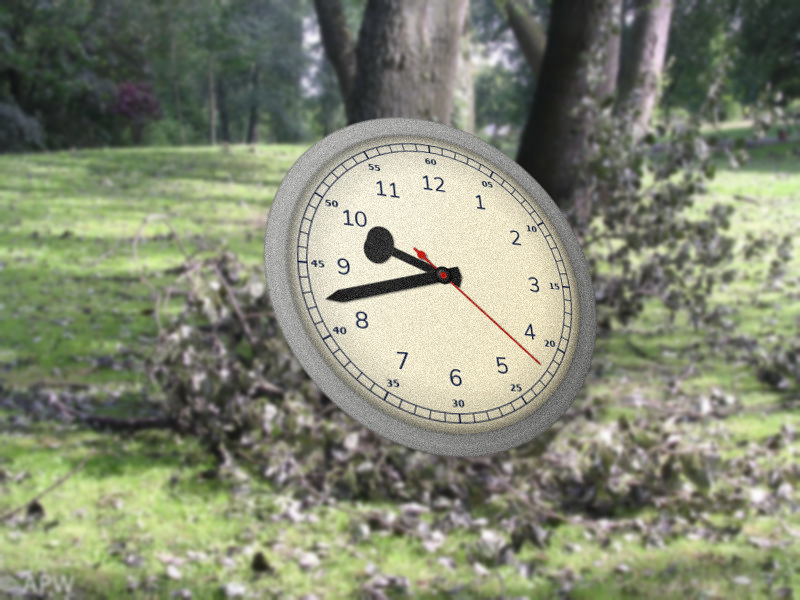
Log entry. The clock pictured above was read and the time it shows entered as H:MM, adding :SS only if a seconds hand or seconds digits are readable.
9:42:22
